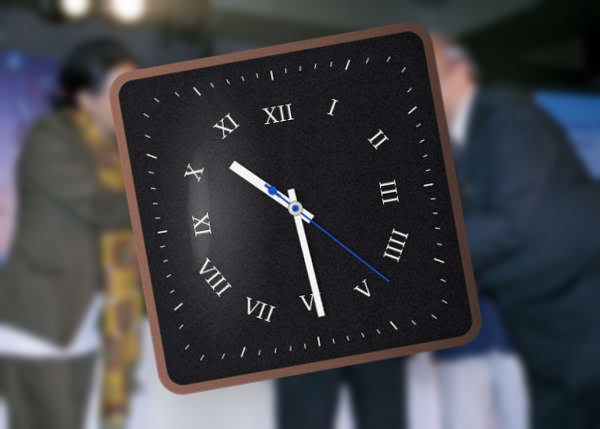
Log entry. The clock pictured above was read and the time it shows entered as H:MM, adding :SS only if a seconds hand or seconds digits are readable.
10:29:23
